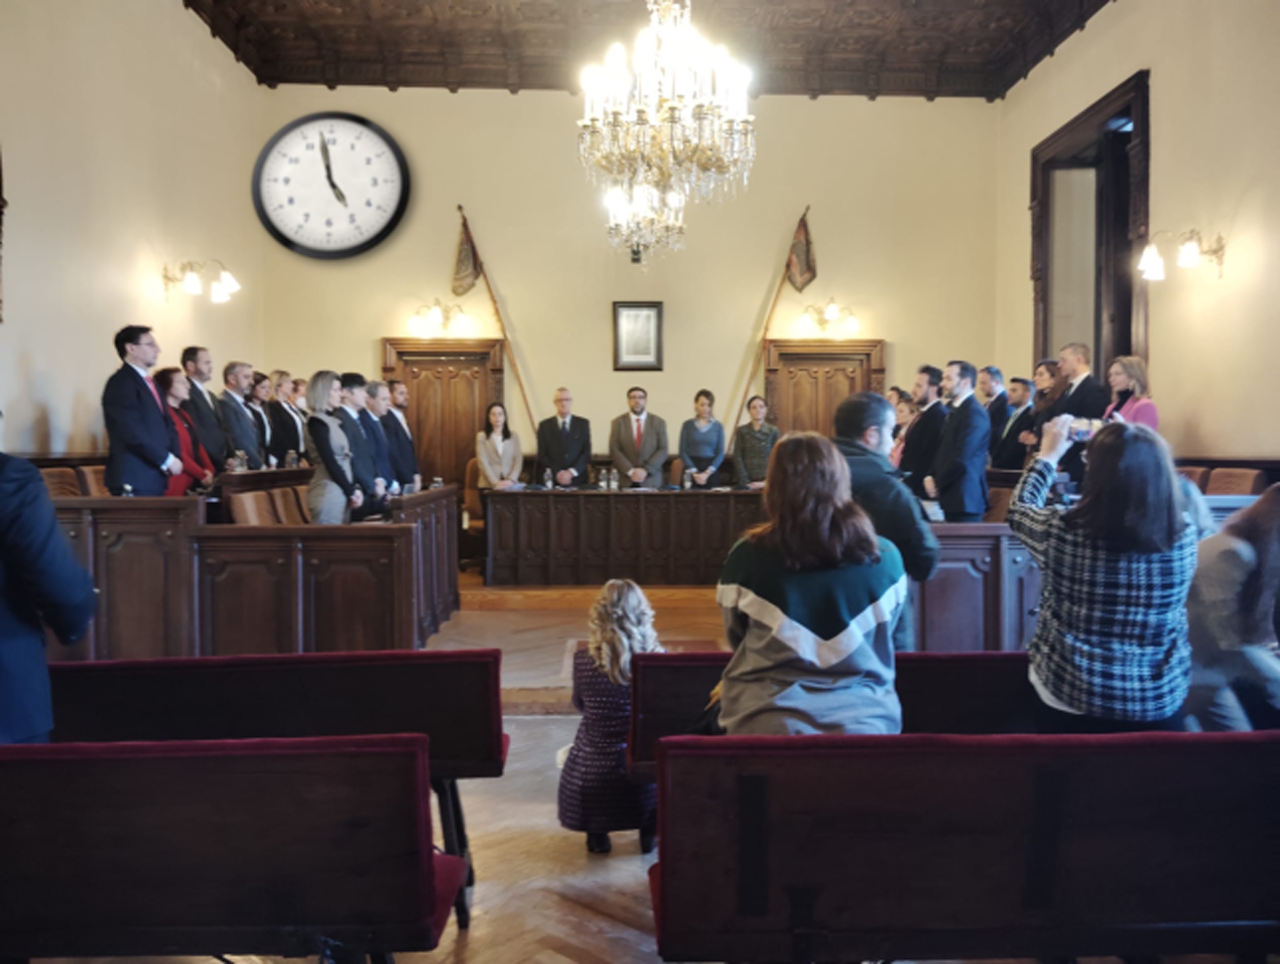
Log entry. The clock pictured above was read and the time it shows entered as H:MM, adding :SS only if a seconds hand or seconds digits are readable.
4:58
